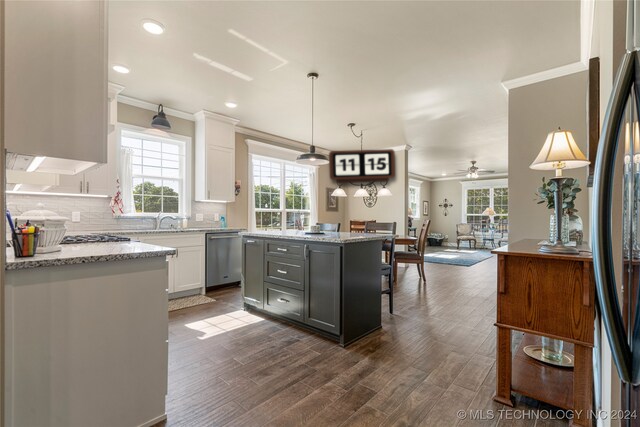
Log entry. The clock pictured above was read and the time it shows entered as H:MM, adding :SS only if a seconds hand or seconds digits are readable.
11:15
